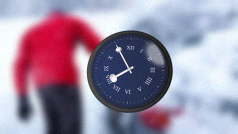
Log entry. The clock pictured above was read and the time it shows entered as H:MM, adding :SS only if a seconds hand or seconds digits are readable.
7:55
